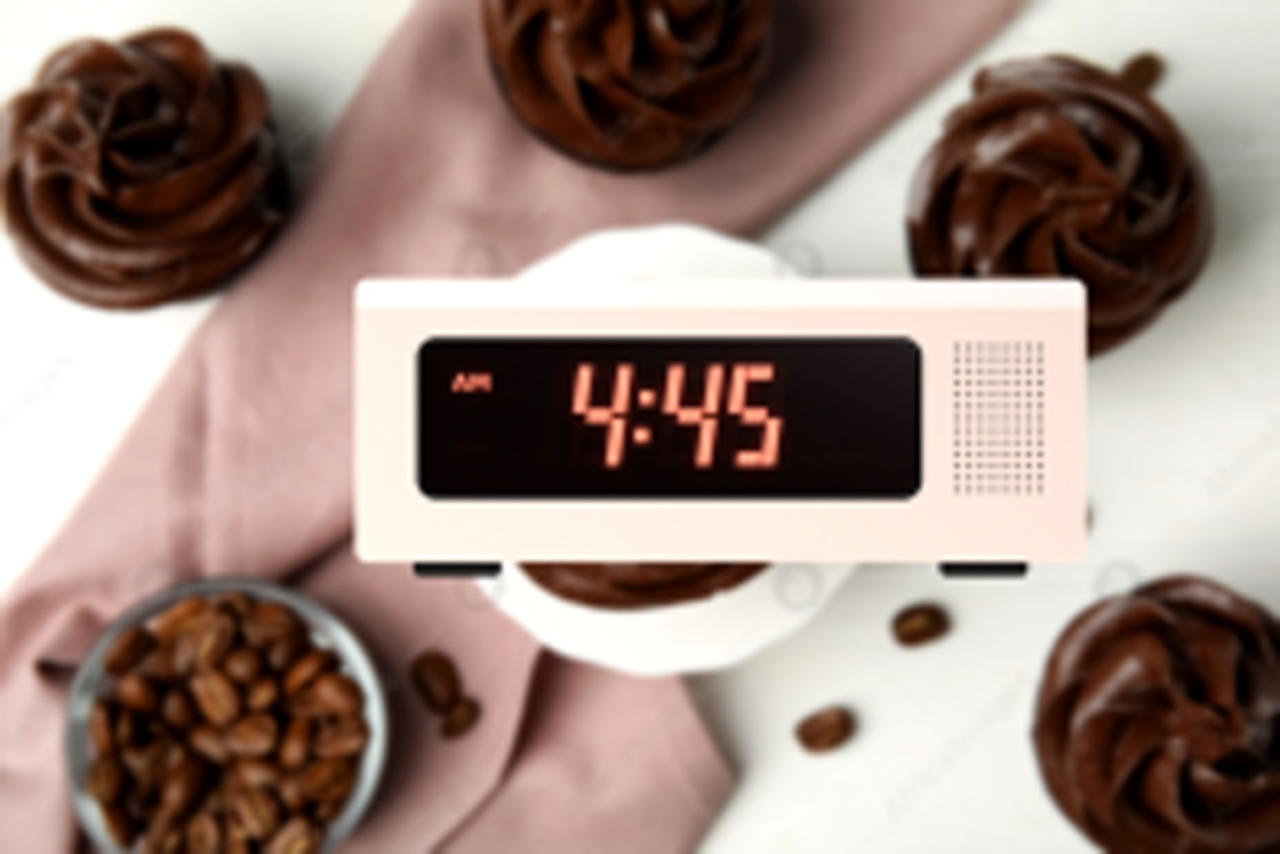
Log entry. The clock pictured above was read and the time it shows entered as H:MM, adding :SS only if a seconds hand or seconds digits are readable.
4:45
